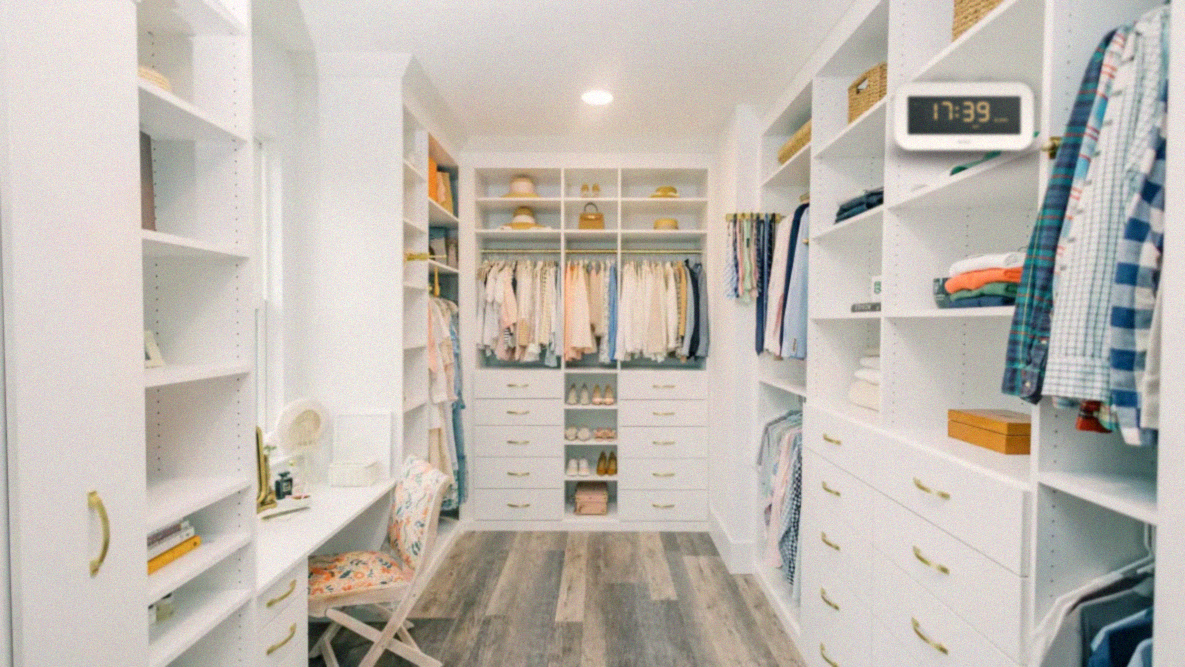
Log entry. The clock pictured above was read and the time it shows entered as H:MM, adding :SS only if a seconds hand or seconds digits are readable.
17:39
